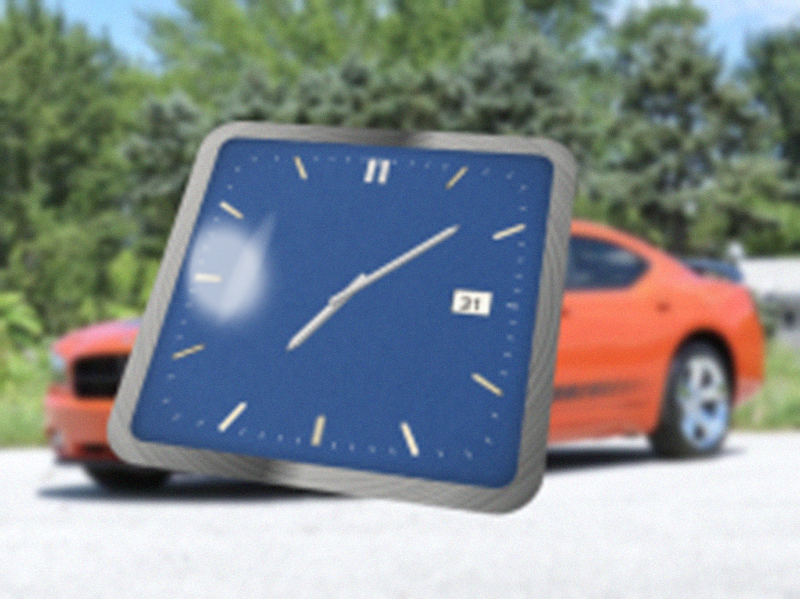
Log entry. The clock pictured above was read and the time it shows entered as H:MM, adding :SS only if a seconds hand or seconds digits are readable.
7:08
